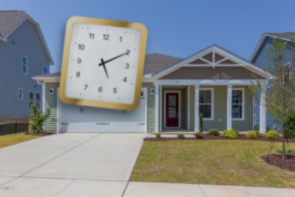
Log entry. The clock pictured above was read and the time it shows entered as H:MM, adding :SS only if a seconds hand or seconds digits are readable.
5:10
